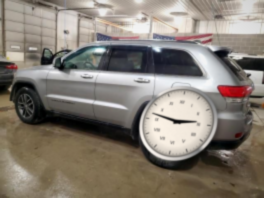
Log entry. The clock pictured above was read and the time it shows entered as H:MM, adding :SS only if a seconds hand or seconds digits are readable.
2:47
